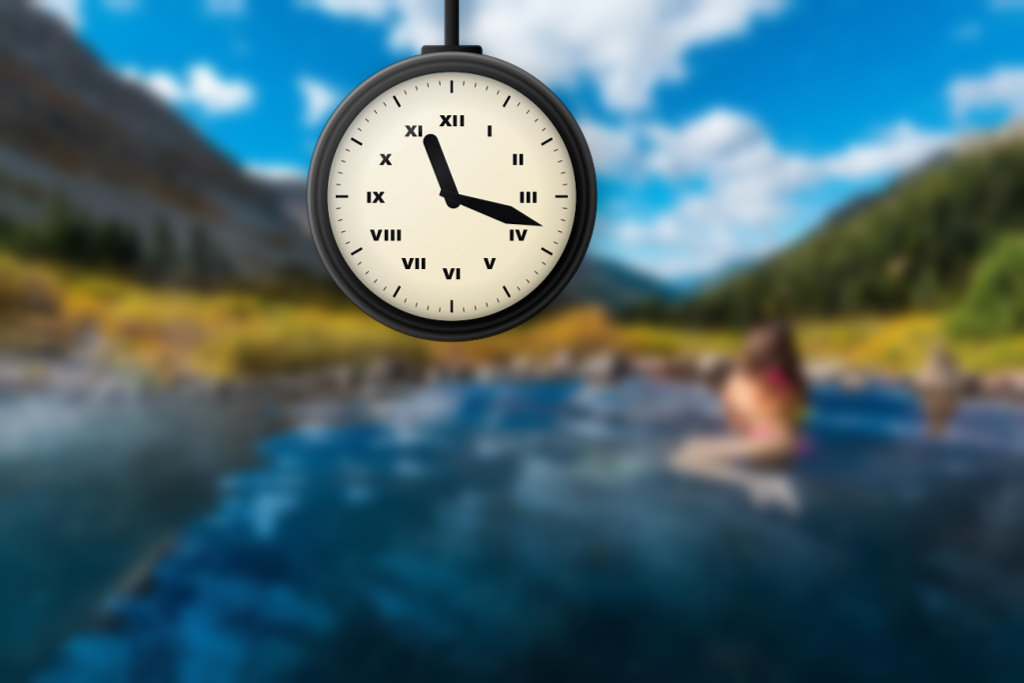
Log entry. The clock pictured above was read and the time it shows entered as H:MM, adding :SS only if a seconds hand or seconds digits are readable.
11:18
